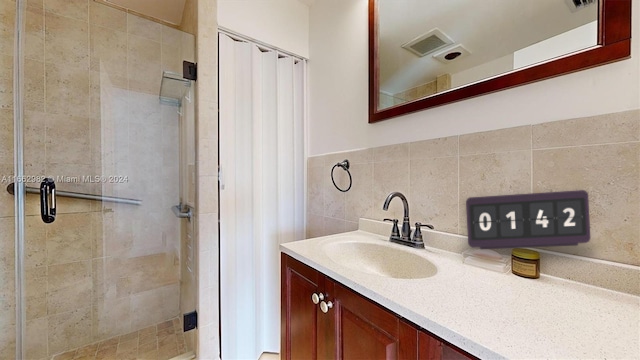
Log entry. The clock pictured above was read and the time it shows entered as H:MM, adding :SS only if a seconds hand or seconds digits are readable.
1:42
